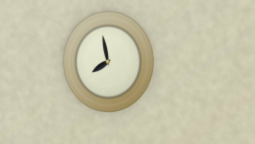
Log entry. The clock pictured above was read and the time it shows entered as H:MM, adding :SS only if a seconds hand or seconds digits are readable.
7:58
